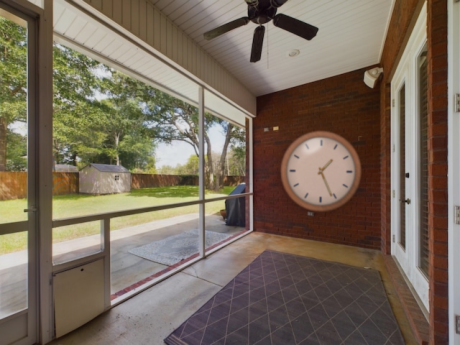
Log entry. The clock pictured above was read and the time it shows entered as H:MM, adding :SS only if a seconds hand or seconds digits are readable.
1:26
